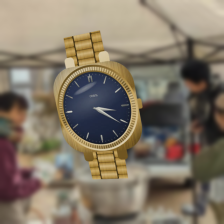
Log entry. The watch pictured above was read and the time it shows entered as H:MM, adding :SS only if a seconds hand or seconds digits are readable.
3:21
